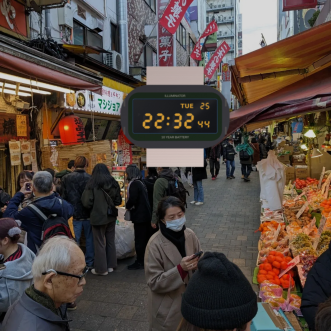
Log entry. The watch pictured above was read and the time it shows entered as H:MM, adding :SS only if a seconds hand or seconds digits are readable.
22:32:44
